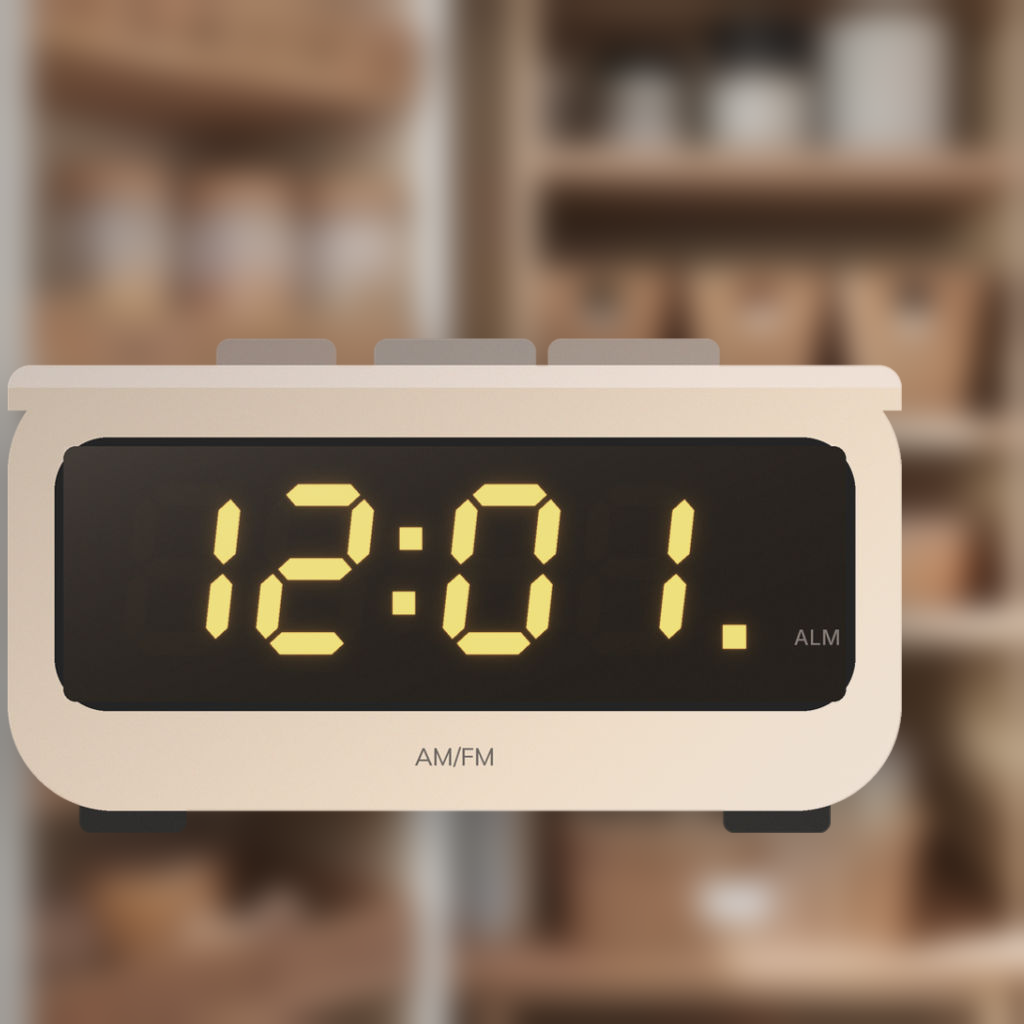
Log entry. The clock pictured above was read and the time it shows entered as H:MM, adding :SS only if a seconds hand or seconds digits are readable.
12:01
